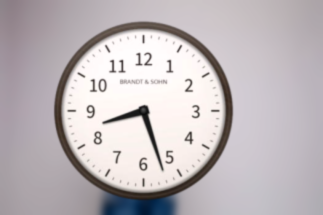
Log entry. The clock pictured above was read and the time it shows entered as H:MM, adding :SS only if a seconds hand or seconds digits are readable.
8:27
